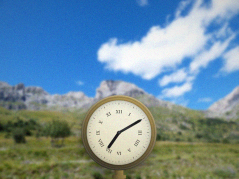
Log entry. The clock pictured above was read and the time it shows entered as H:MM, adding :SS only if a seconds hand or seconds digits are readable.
7:10
